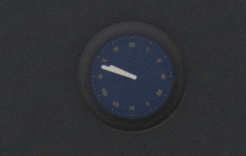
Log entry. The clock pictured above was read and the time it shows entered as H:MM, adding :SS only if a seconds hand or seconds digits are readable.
9:48
